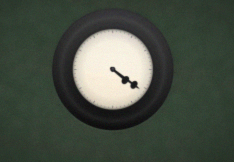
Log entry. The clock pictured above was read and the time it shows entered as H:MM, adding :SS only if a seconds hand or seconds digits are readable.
4:21
